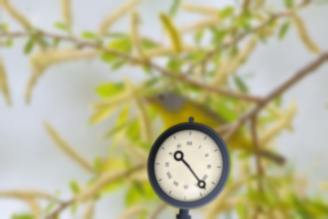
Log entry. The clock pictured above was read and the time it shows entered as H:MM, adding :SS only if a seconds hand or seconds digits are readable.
10:23
